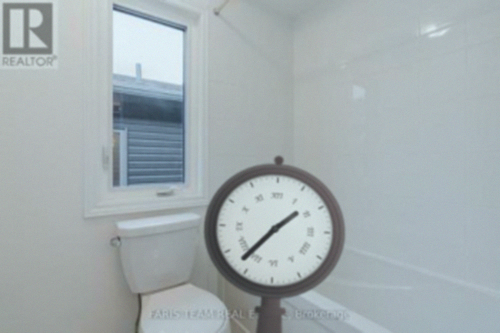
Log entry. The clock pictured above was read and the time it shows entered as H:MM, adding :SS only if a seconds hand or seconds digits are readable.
1:37
